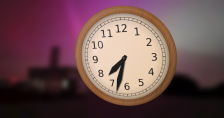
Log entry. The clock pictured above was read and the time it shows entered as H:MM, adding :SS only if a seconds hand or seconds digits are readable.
7:33
